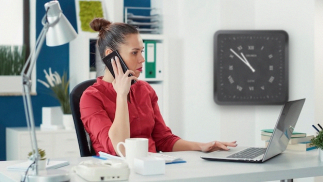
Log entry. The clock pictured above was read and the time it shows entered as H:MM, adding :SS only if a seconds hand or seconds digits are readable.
10:52
